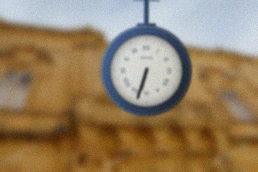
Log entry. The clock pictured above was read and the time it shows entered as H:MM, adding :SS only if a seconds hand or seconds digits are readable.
6:33
